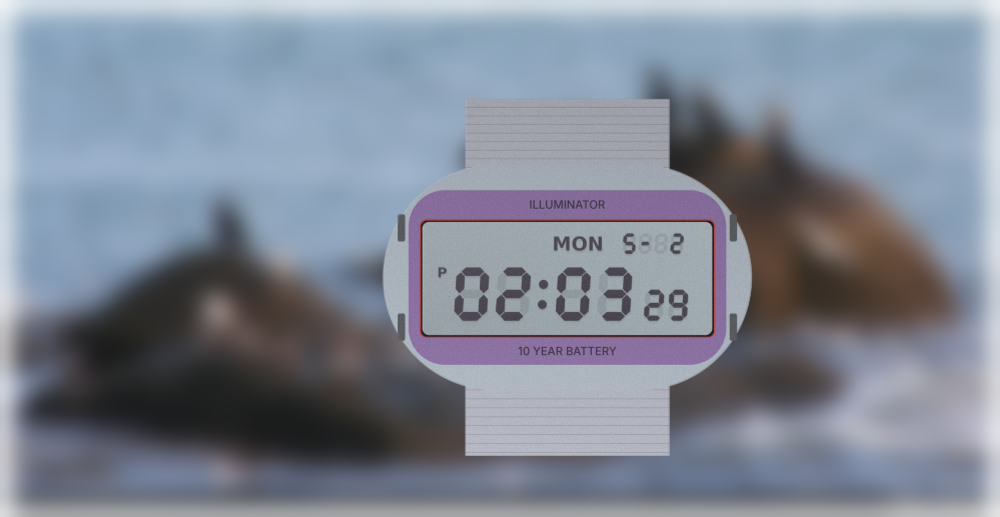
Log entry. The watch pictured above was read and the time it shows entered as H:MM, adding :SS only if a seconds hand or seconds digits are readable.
2:03:29
